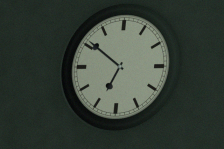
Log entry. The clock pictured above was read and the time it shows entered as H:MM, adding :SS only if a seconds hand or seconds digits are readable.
6:51
